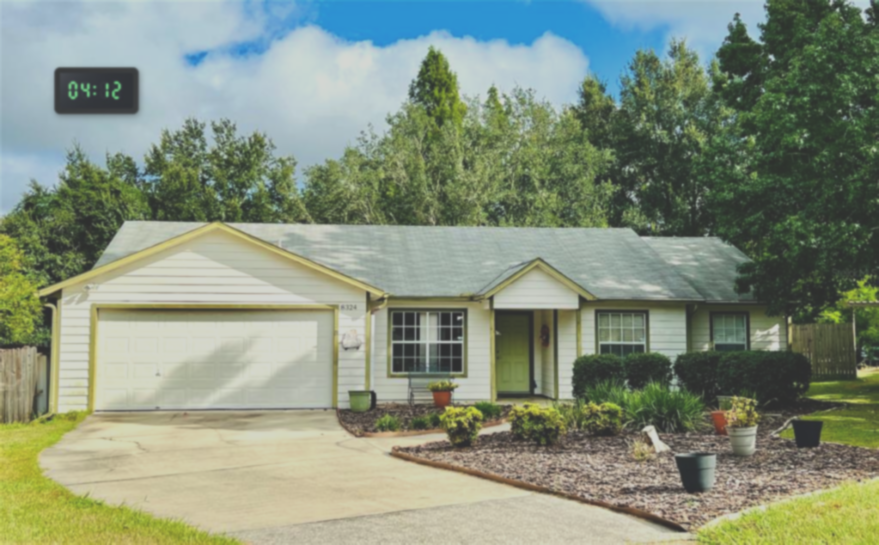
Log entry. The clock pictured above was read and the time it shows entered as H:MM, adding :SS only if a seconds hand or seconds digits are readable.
4:12
